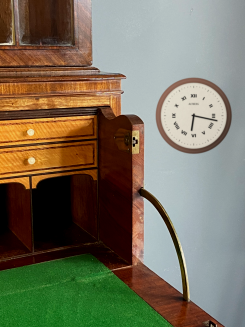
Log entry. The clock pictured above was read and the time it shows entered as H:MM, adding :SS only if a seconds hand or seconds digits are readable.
6:17
